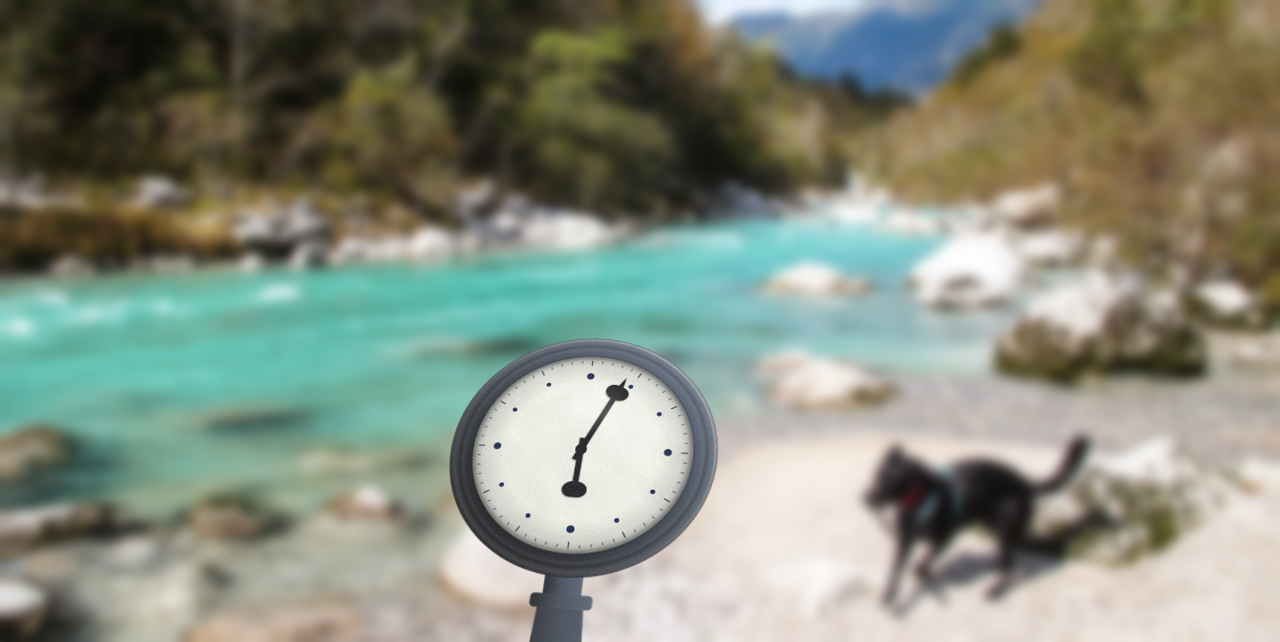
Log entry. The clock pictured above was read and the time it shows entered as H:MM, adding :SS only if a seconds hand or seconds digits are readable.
6:04
